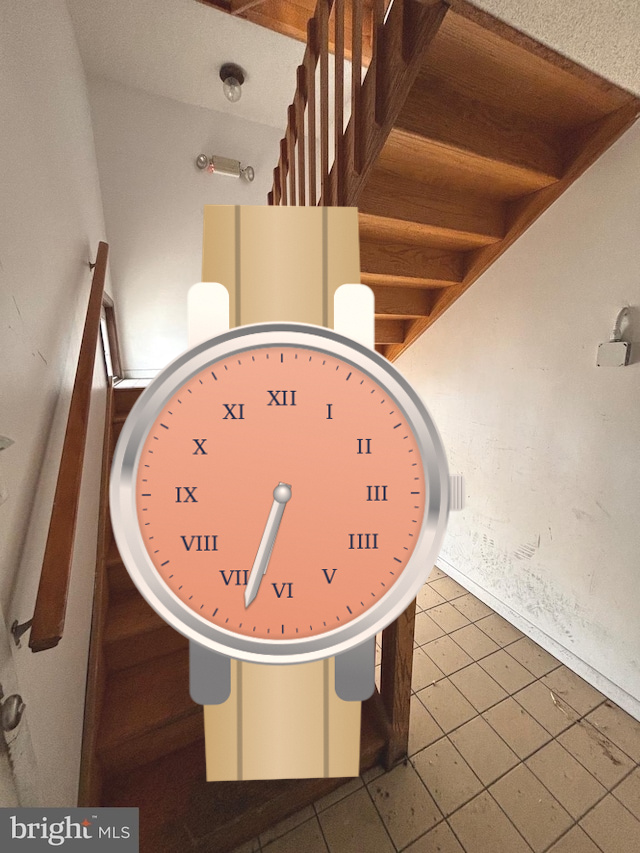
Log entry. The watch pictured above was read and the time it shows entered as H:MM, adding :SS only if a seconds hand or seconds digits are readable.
6:33
